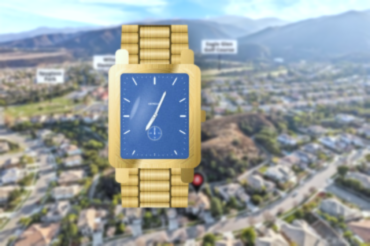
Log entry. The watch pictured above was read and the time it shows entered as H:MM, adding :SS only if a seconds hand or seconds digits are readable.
7:04
